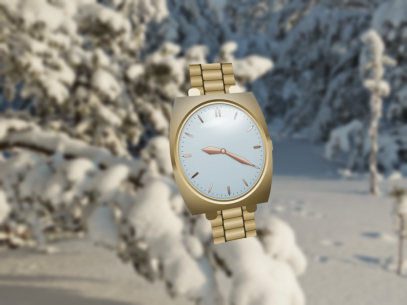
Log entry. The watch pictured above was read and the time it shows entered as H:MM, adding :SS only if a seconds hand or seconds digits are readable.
9:20
